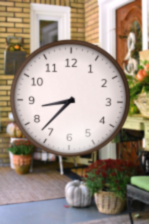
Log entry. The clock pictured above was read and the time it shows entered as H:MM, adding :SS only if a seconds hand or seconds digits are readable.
8:37
